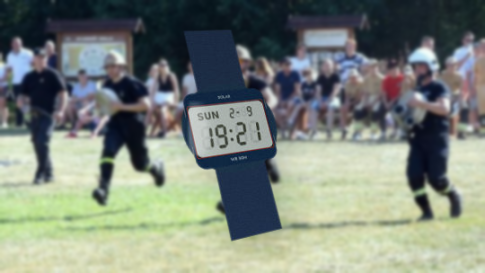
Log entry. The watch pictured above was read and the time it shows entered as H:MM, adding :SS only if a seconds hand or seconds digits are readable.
19:21
